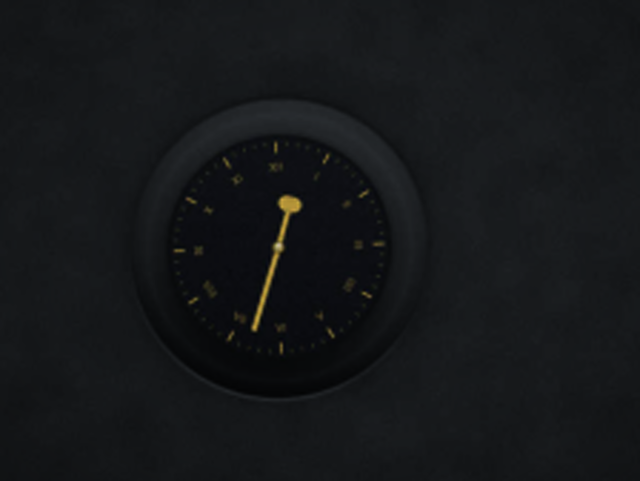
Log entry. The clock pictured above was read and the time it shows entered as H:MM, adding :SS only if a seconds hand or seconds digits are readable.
12:33
